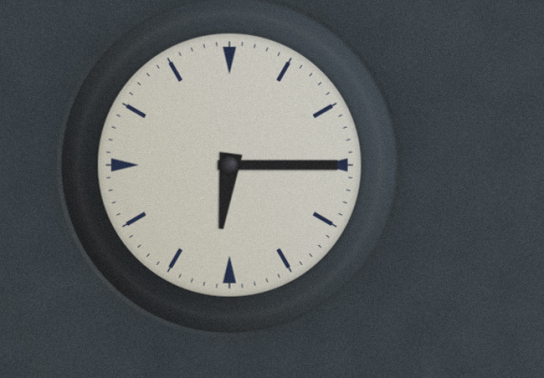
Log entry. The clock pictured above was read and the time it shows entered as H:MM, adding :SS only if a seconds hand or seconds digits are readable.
6:15
